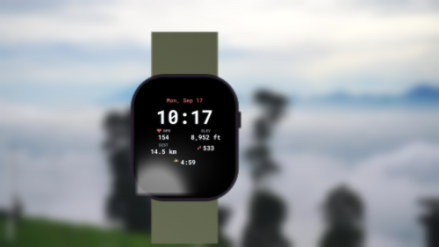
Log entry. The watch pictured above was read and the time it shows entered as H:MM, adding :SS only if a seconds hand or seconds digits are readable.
10:17
